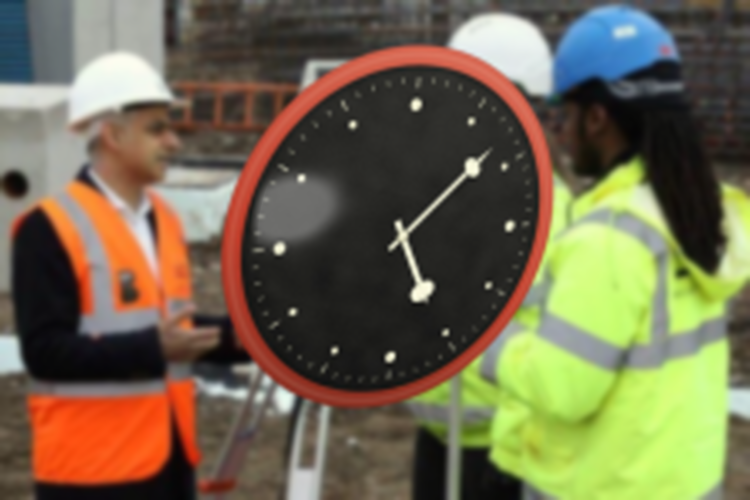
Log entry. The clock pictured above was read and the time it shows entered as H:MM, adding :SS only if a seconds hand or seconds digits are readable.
5:08
